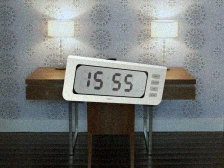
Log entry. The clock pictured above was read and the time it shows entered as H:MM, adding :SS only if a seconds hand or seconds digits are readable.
15:55
